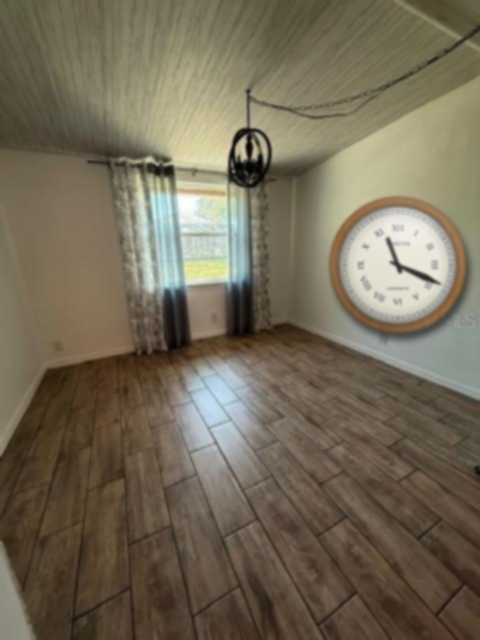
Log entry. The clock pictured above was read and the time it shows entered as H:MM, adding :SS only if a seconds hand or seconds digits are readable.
11:19
